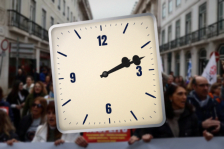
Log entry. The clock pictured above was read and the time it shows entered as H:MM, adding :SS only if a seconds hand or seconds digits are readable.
2:12
